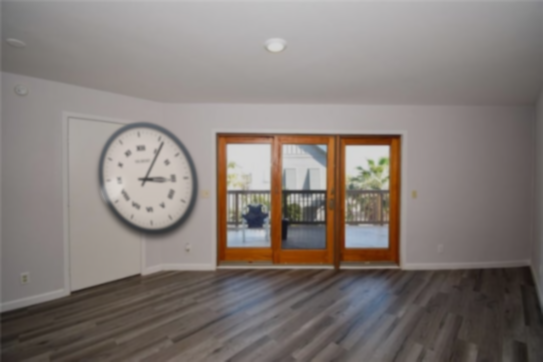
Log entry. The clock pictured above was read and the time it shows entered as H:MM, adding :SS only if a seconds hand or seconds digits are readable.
3:06
